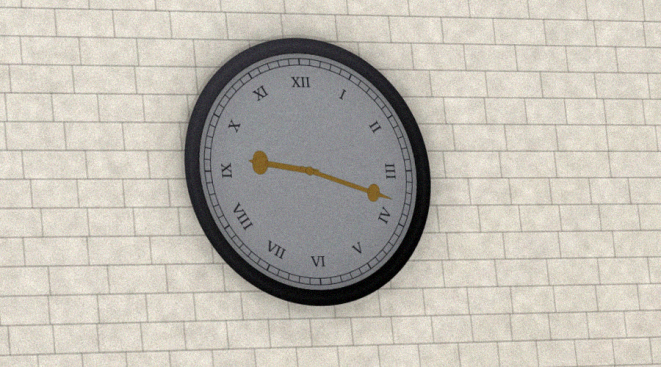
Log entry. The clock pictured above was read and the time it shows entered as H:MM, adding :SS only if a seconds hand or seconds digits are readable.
9:18
